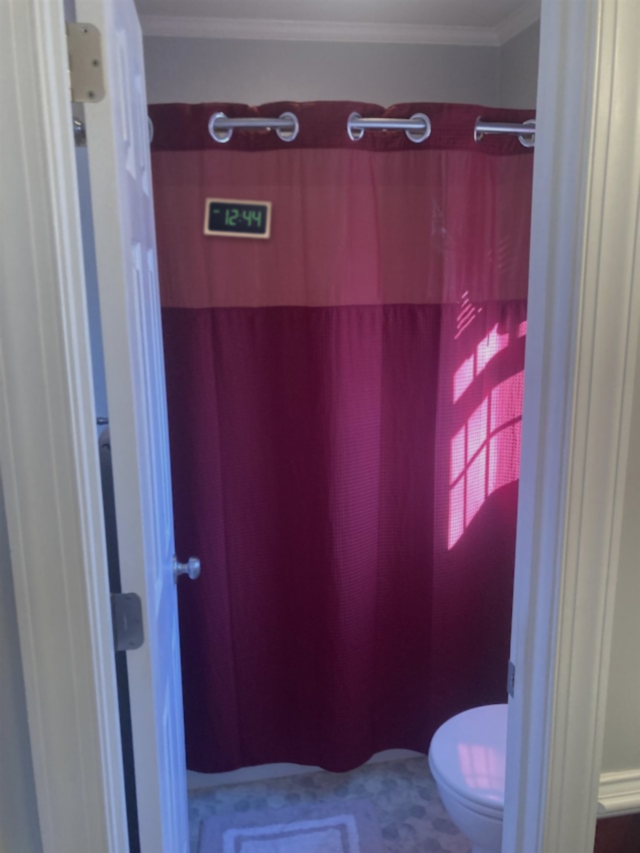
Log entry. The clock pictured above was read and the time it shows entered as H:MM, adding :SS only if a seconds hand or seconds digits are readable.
12:44
